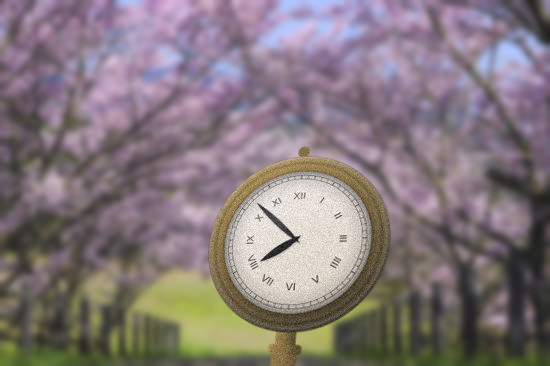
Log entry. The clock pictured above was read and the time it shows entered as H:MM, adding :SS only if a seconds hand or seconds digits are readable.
7:52
